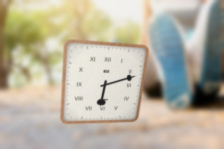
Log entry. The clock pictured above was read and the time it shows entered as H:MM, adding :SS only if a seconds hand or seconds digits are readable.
6:12
